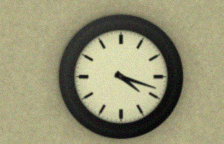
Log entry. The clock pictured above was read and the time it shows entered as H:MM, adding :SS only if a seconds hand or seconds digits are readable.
4:18
